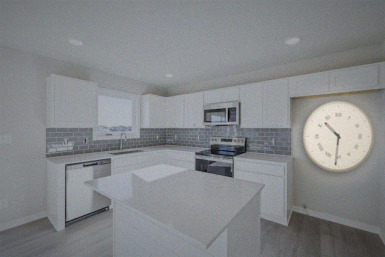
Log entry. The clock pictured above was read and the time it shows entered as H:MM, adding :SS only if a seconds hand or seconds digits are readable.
10:31
